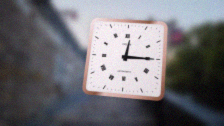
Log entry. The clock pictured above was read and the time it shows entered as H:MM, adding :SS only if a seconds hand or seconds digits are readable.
12:15
